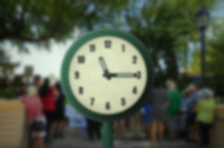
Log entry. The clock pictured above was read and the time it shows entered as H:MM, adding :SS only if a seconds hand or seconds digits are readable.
11:15
